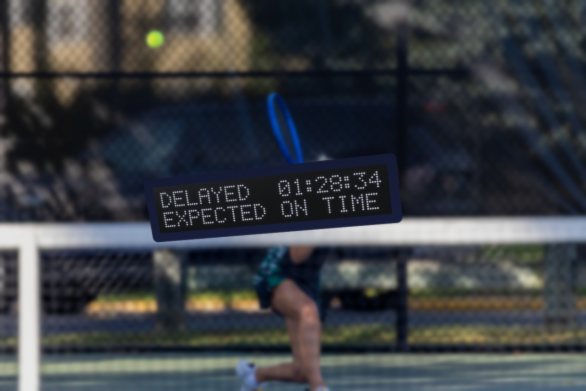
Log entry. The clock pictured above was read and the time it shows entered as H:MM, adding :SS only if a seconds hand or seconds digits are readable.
1:28:34
